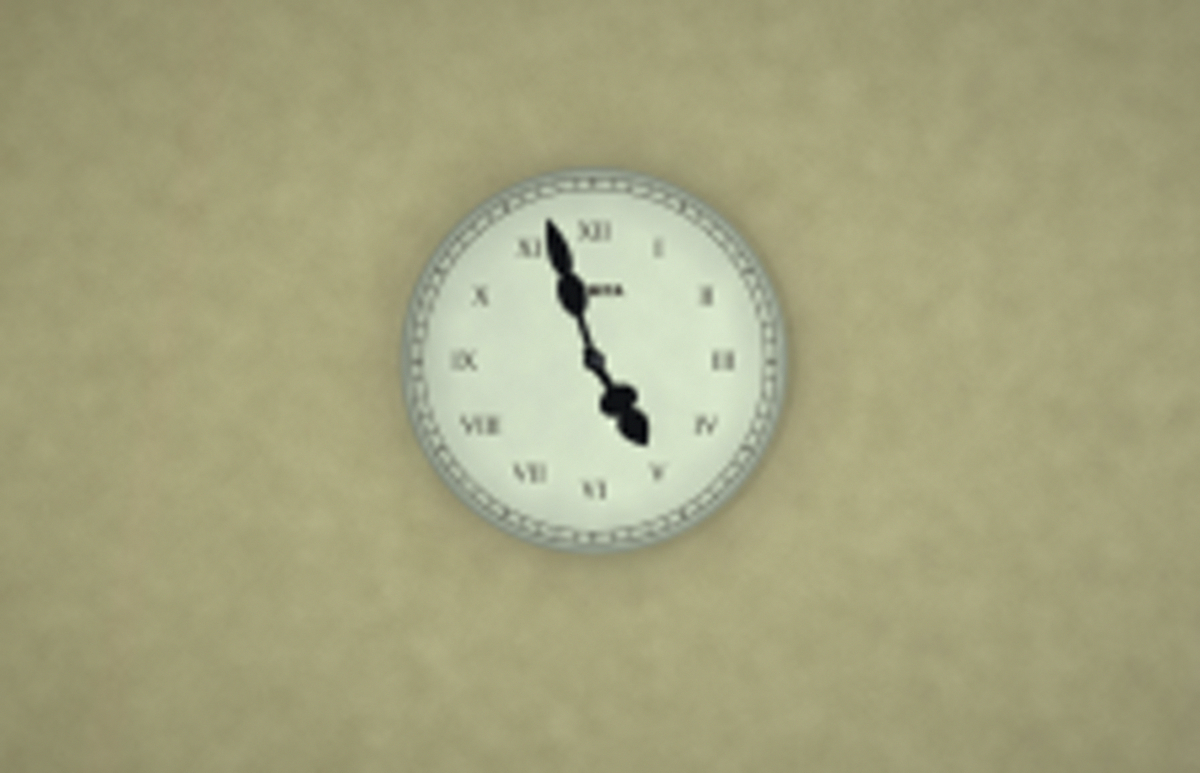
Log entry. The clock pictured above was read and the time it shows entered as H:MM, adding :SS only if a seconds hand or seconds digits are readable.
4:57
